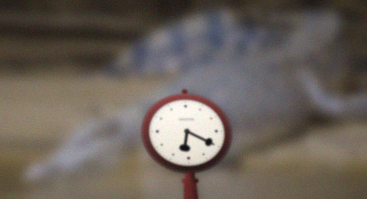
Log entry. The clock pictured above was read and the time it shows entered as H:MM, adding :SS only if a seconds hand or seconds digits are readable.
6:20
